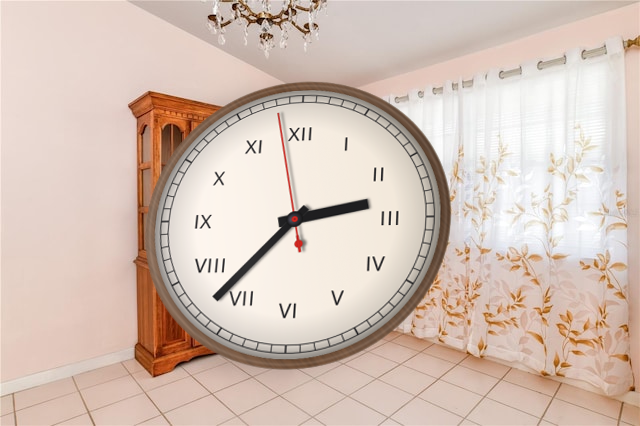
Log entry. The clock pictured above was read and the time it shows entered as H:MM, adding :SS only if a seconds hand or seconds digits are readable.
2:36:58
